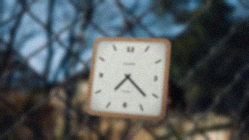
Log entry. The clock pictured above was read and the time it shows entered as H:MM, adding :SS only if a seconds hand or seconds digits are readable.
7:22
